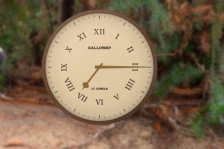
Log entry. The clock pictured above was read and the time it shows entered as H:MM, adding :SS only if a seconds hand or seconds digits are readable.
7:15
